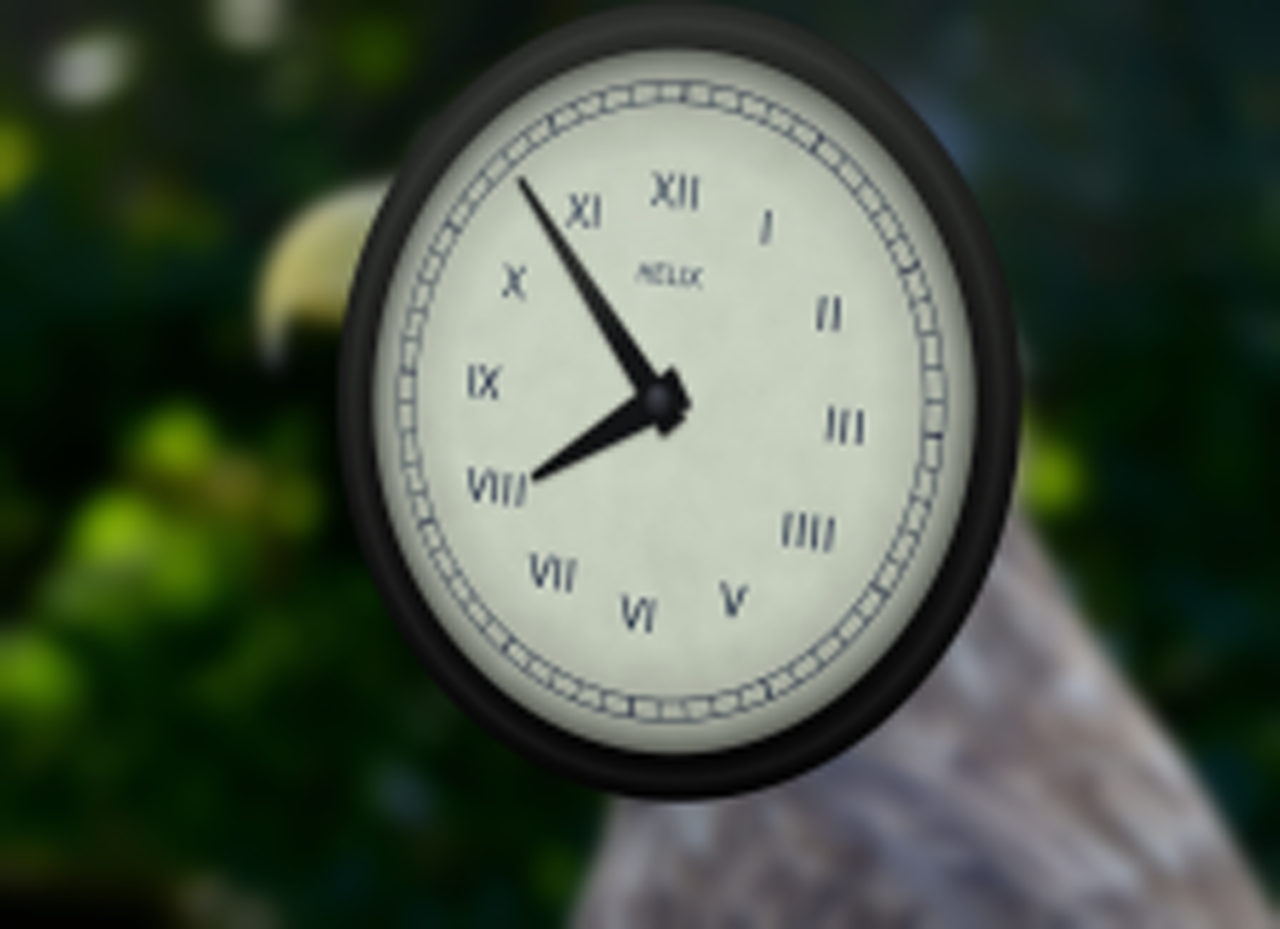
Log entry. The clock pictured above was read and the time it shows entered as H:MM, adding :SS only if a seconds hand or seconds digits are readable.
7:53
